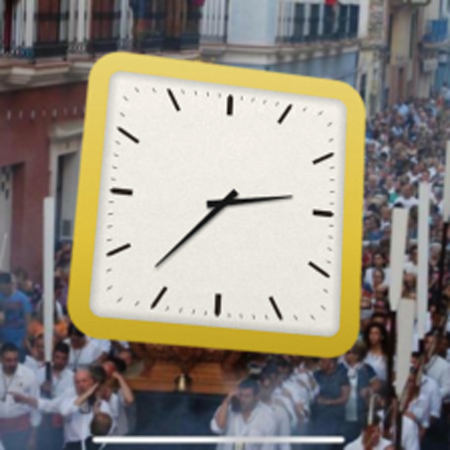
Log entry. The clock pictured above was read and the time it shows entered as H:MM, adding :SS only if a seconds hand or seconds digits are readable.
2:37
